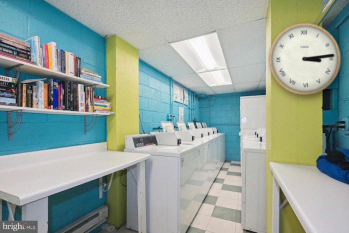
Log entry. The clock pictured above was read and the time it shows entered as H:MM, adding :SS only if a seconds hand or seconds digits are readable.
3:14
